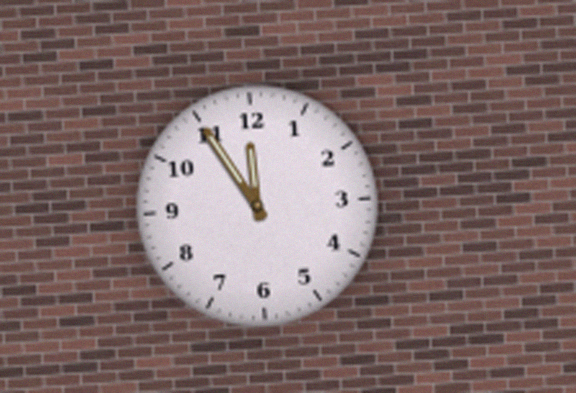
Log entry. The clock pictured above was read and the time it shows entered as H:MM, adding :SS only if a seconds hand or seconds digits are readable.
11:55
